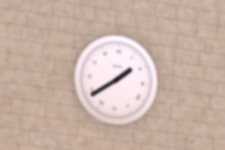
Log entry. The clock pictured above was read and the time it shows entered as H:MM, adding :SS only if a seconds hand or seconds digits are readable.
1:39
